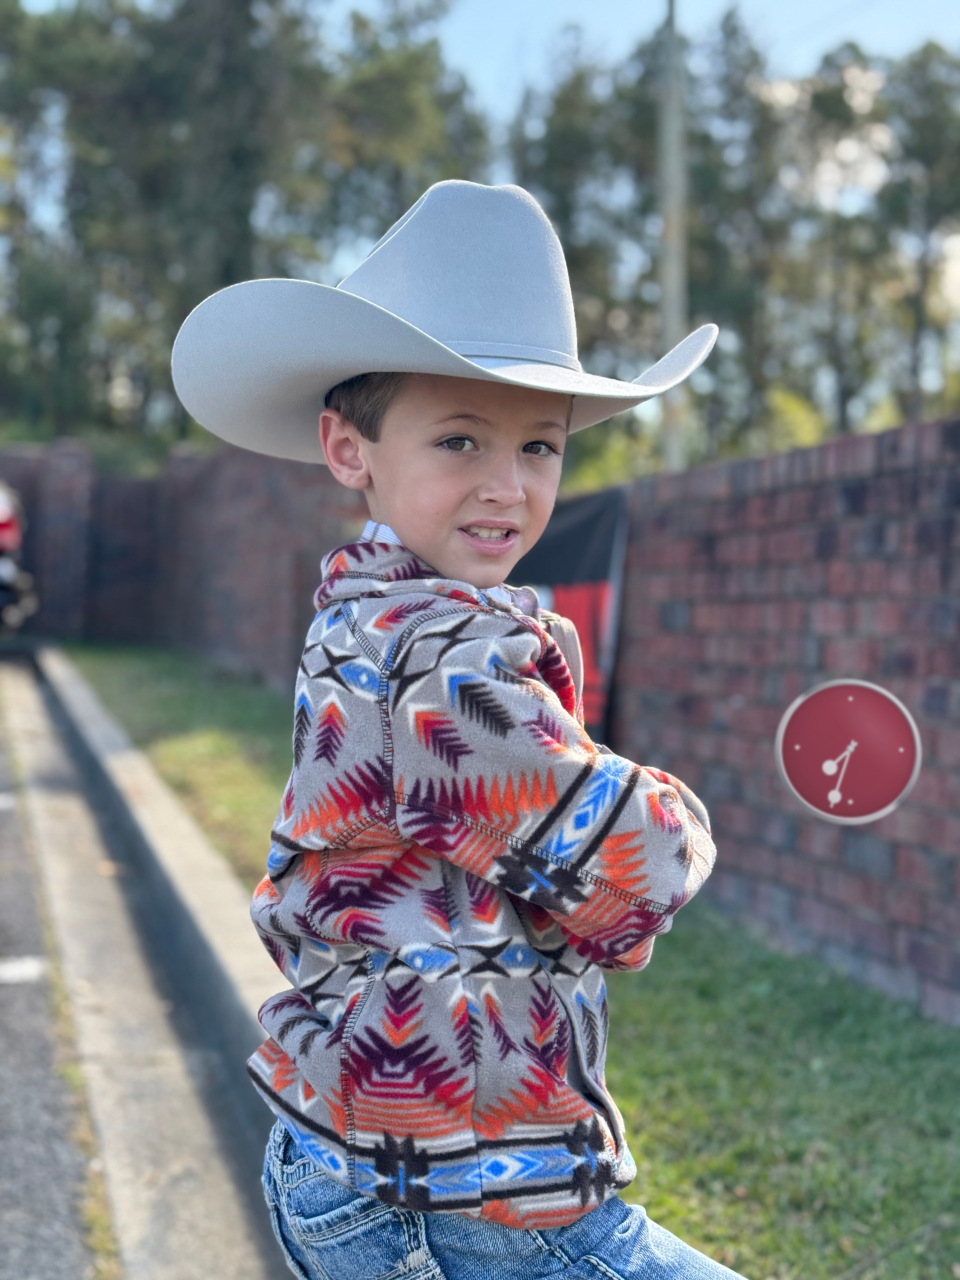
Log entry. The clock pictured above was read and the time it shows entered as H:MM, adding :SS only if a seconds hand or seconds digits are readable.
7:33
